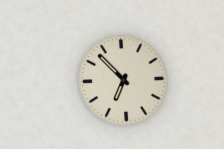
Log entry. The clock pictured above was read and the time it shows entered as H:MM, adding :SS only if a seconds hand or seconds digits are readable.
6:53
